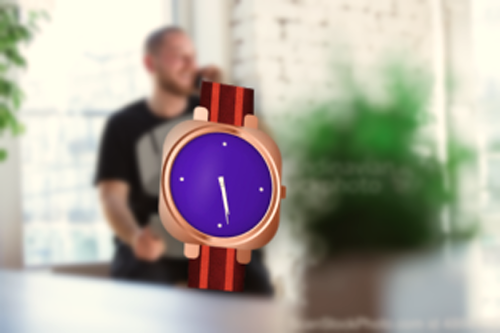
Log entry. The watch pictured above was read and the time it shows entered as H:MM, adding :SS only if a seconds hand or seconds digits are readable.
5:28
